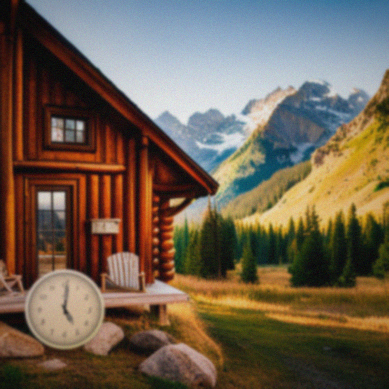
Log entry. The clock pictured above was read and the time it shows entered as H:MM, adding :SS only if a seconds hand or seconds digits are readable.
5:01
